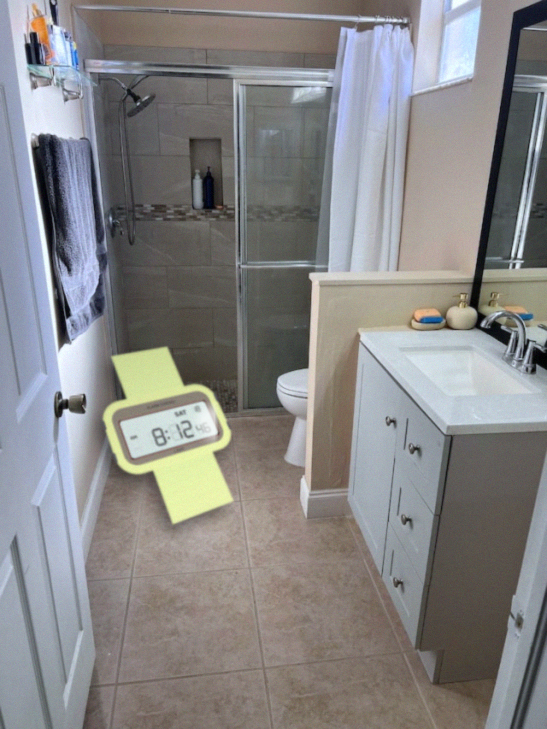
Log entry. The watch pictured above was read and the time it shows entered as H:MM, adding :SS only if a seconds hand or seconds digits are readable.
8:12:46
